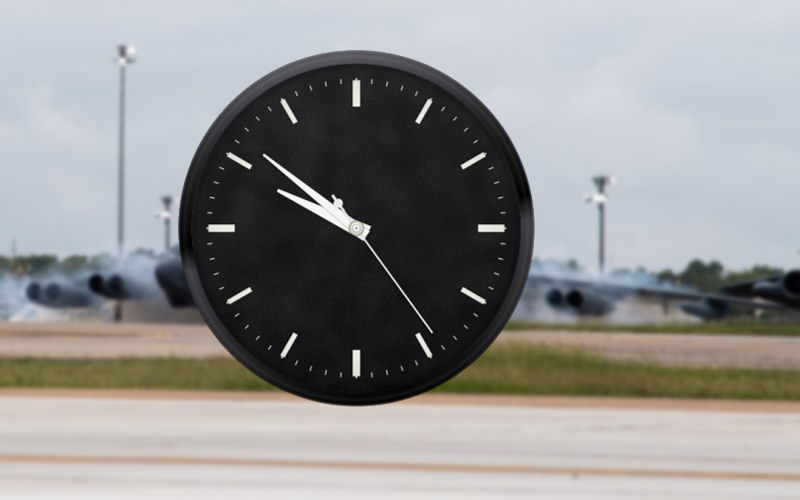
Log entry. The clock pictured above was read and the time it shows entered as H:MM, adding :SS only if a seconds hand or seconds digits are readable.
9:51:24
